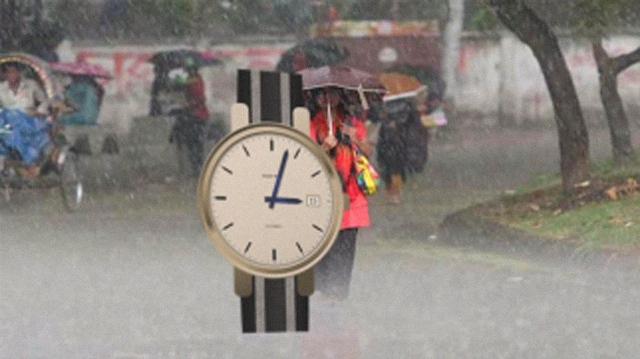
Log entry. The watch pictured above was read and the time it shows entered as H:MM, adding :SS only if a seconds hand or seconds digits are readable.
3:03
